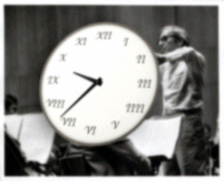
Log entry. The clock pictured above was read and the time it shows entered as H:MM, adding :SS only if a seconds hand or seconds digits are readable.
9:37
